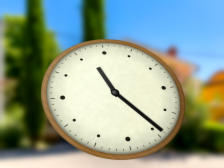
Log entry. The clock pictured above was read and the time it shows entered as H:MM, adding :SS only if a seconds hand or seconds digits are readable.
11:24
